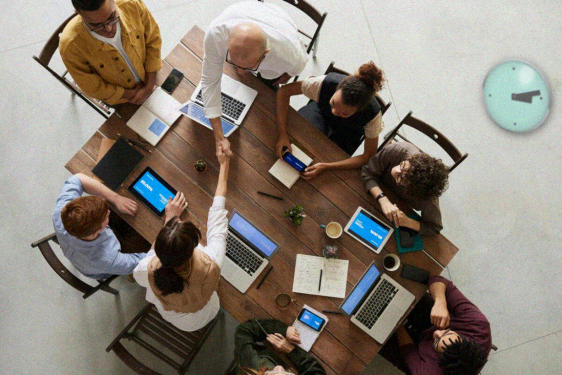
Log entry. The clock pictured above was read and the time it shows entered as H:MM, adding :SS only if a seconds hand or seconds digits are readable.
3:13
